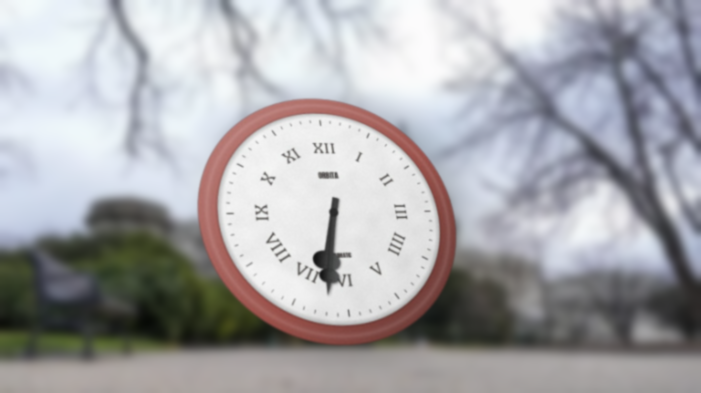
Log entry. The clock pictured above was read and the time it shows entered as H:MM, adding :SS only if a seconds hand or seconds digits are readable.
6:32
